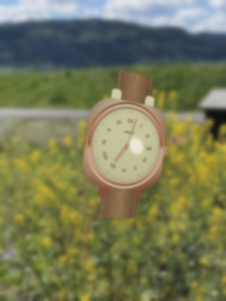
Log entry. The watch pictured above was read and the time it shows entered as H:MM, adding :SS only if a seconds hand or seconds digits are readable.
7:02
